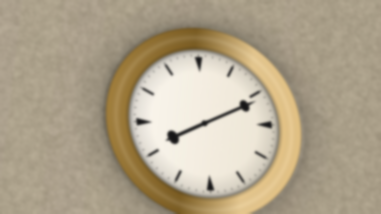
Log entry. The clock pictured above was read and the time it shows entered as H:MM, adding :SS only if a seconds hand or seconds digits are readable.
8:11
